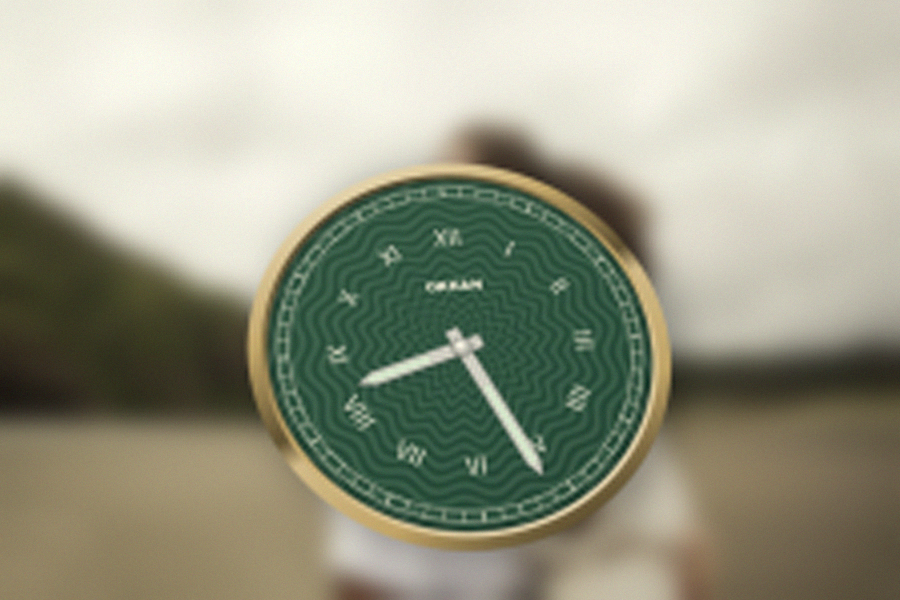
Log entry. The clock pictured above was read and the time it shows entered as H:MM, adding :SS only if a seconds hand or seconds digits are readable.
8:26
